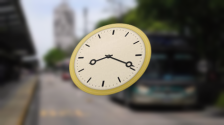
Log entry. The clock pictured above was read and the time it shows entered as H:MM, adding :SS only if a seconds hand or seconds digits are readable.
8:19
